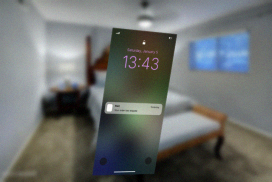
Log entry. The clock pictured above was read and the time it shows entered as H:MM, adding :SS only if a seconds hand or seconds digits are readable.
13:43
